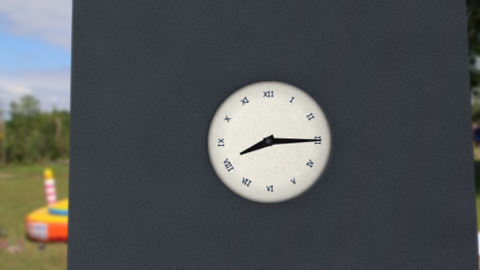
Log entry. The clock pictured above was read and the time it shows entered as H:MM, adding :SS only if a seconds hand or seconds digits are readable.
8:15
